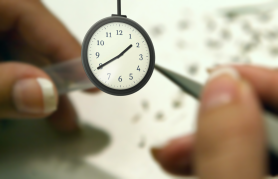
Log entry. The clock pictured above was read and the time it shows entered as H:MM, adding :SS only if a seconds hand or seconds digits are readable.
1:40
